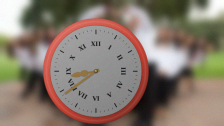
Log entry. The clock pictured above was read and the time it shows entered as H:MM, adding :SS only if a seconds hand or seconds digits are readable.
8:39
